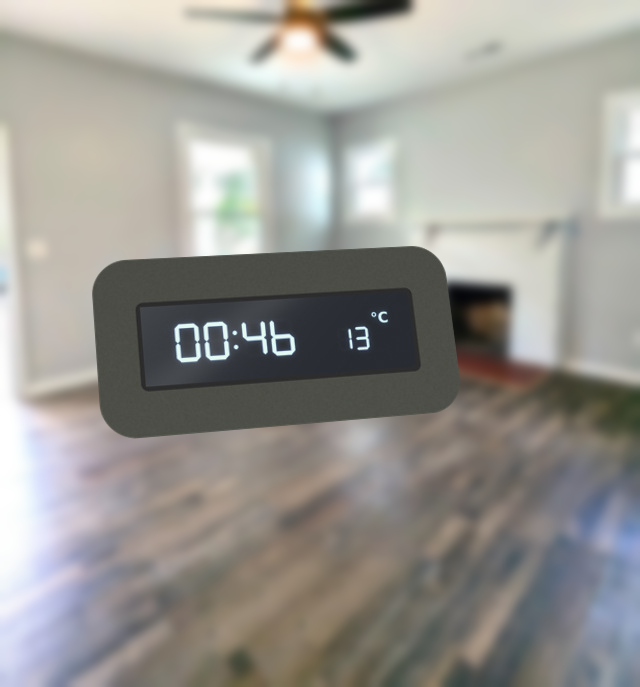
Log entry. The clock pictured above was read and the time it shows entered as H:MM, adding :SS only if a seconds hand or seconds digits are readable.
0:46
